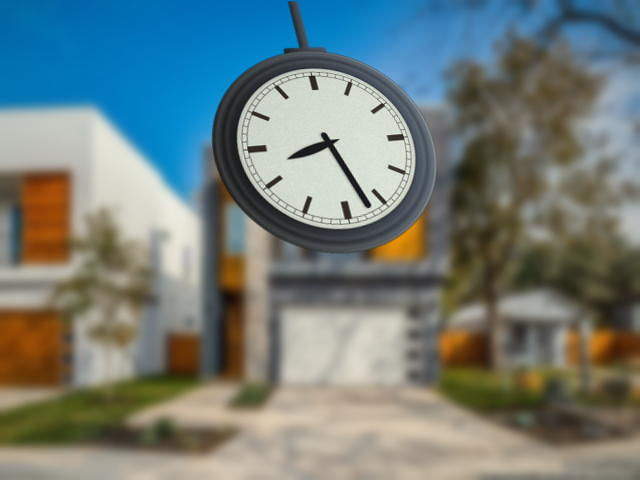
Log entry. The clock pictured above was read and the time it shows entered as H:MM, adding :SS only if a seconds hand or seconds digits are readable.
8:27
